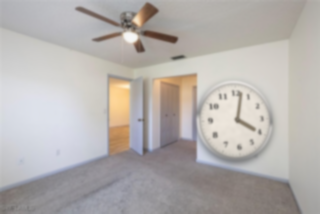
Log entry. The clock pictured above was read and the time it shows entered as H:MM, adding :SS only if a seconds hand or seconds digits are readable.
4:02
